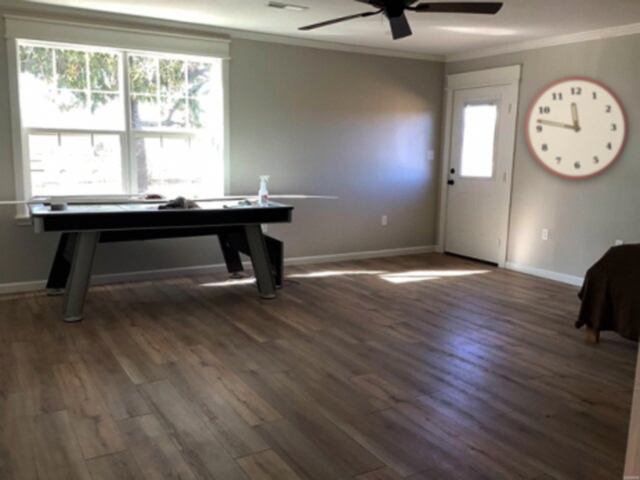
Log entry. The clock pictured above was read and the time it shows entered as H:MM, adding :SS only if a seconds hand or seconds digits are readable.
11:47
